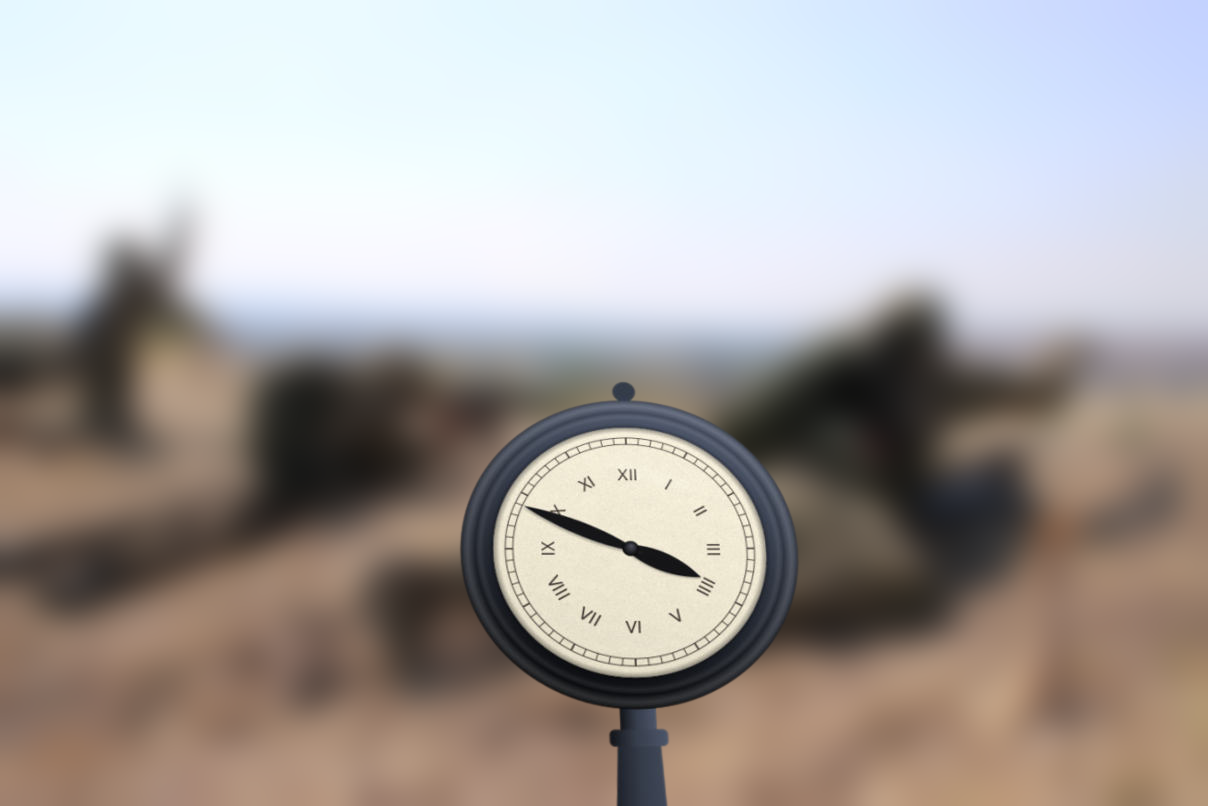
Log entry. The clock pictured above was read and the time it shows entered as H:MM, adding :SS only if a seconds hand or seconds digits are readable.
3:49
